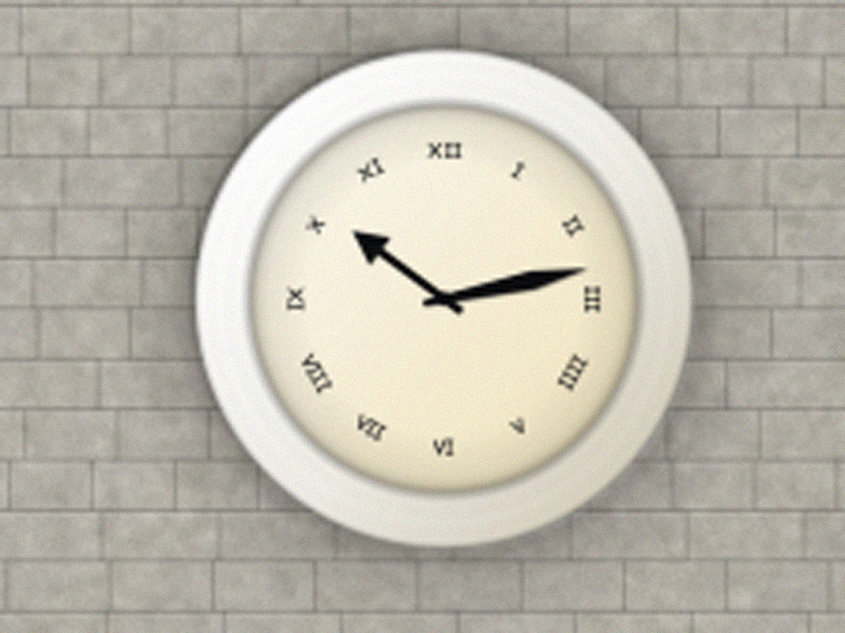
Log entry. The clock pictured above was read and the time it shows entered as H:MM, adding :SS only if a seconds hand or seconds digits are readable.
10:13
